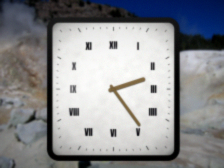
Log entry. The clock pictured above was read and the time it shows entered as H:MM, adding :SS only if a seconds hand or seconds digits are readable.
2:24
